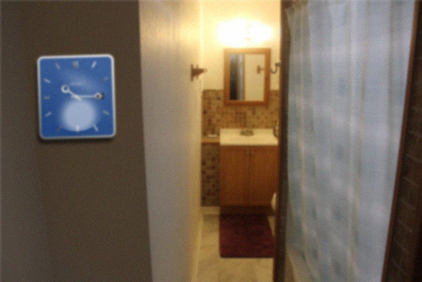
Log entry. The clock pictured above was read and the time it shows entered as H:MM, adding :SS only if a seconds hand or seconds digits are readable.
10:15
